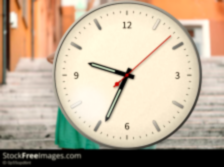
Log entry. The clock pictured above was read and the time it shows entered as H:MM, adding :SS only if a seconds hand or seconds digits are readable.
9:34:08
